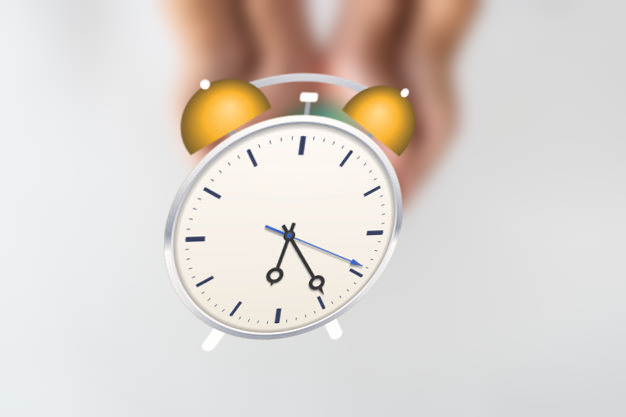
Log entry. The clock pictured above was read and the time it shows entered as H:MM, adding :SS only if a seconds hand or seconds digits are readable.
6:24:19
